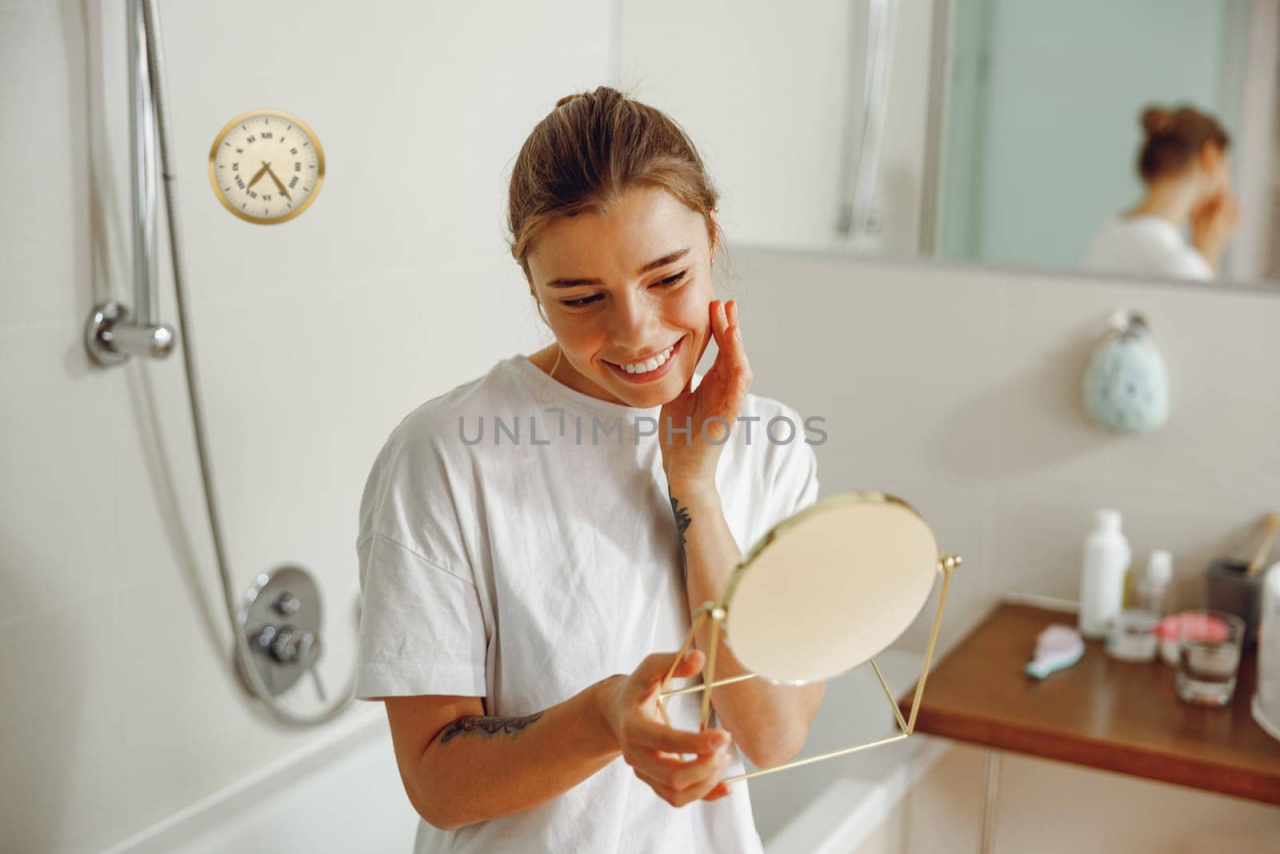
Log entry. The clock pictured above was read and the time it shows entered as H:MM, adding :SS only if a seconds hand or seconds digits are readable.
7:24
